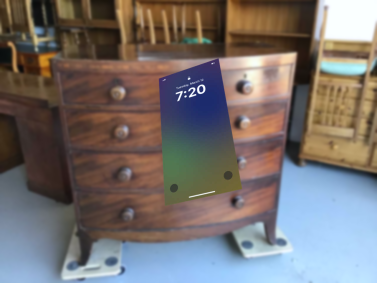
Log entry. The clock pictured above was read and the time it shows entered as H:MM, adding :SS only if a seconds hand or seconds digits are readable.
7:20
